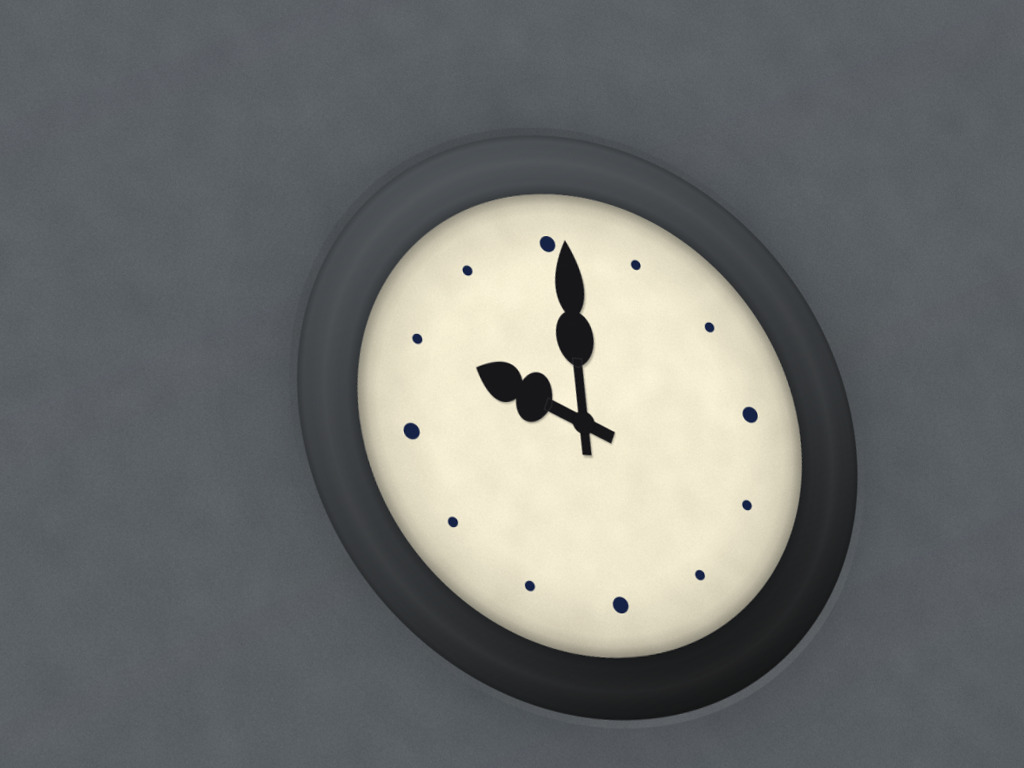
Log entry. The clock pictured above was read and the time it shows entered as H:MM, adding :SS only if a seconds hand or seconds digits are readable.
10:01
